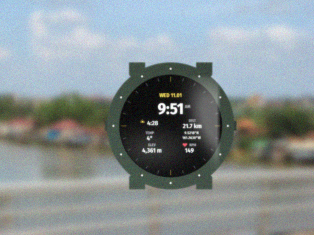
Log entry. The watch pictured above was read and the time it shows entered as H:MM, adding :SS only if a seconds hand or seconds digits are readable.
9:51
